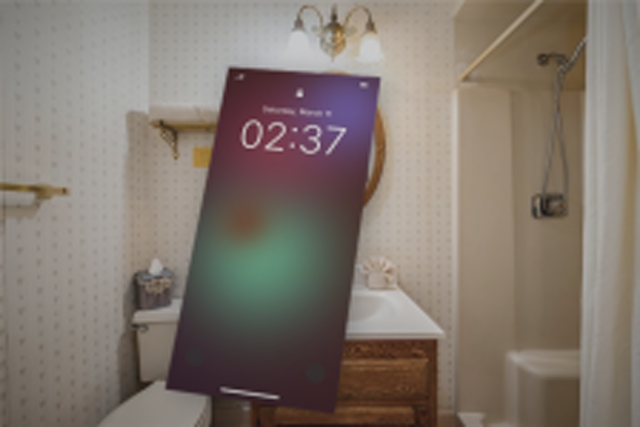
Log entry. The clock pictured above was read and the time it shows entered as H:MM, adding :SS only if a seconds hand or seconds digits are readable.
2:37
